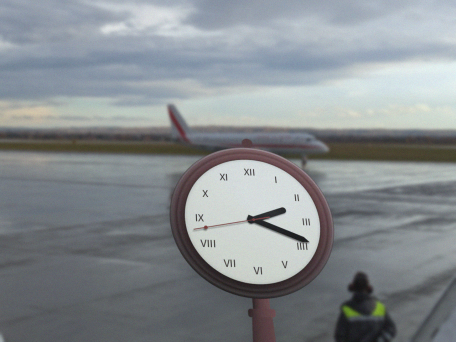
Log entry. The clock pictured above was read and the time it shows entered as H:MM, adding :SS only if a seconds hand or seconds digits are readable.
2:18:43
